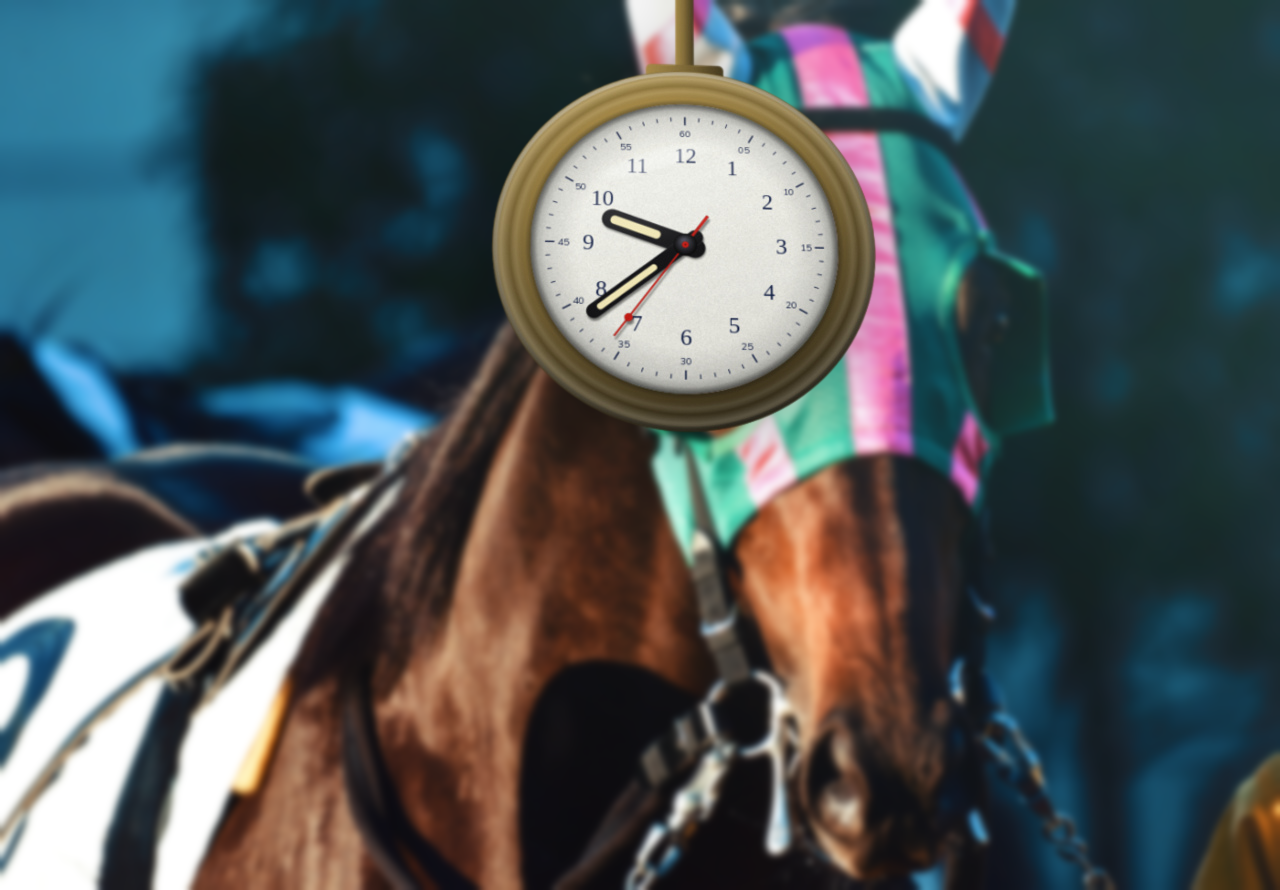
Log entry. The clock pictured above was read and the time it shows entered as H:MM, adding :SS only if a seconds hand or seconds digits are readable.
9:38:36
